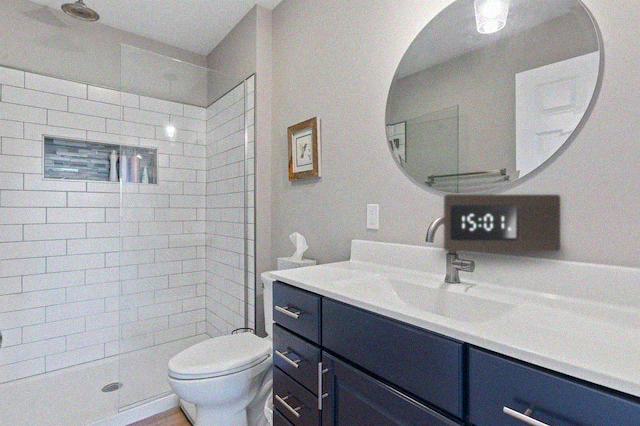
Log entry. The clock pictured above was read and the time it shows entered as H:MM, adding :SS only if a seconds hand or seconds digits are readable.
15:01
